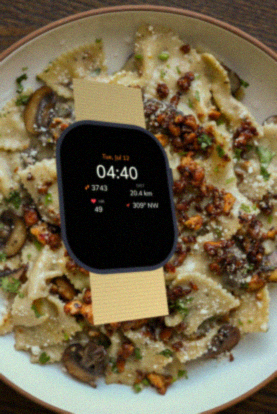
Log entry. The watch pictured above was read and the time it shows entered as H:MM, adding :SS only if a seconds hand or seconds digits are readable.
4:40
